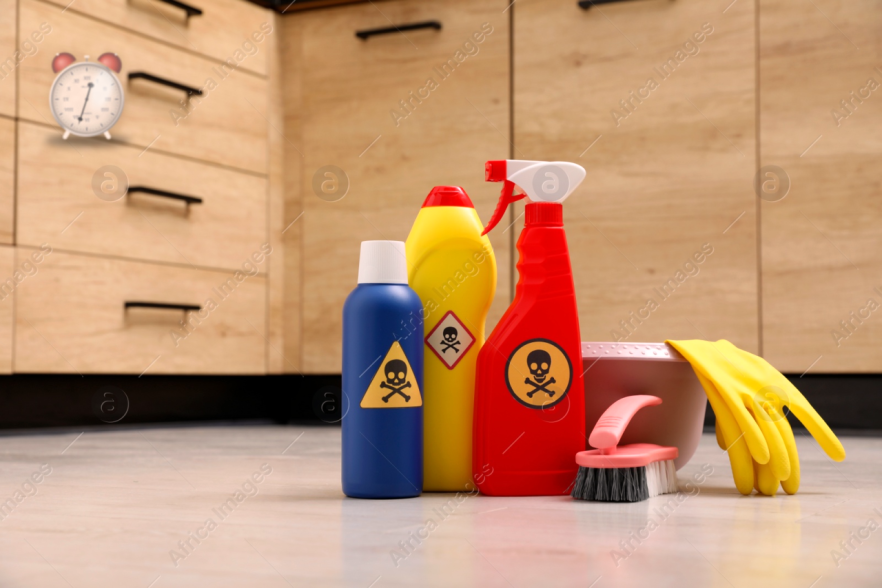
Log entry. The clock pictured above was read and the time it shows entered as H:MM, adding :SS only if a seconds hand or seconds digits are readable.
12:33
